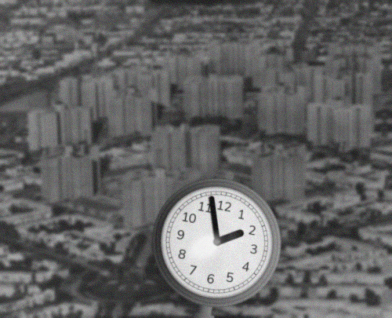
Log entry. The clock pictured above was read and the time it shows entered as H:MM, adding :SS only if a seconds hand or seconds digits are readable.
1:57
